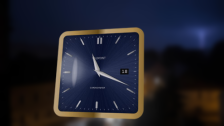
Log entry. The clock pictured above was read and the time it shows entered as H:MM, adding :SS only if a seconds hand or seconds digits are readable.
11:19
